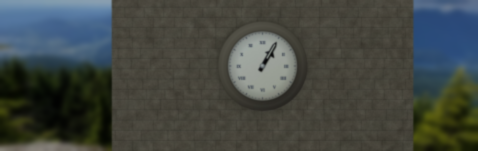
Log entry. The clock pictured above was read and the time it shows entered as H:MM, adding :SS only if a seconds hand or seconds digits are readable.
1:05
